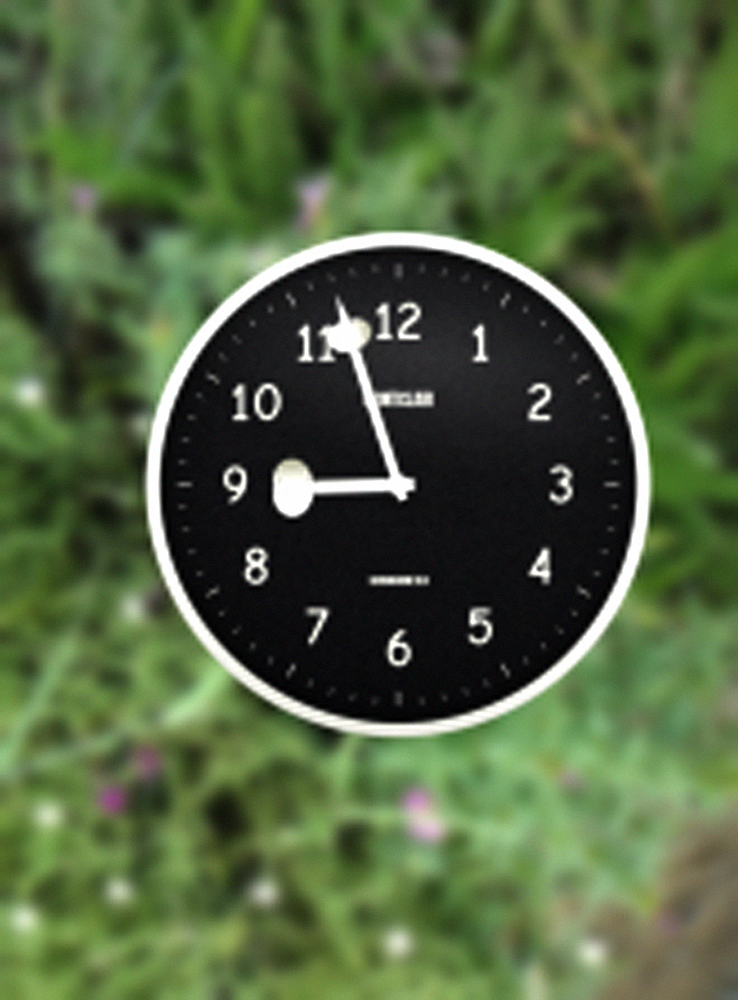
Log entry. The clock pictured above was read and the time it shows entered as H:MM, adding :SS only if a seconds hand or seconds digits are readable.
8:57
